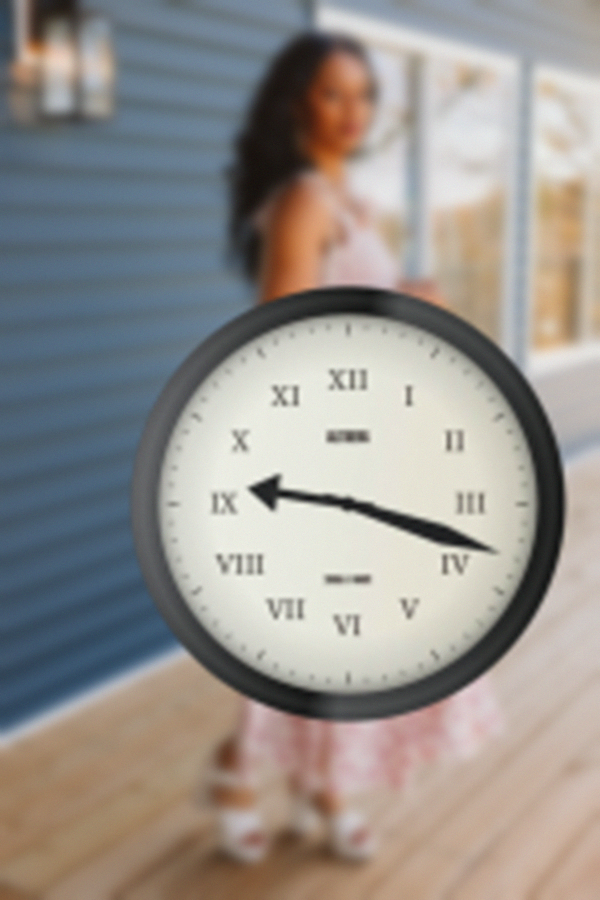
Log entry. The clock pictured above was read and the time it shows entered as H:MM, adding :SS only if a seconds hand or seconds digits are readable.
9:18
